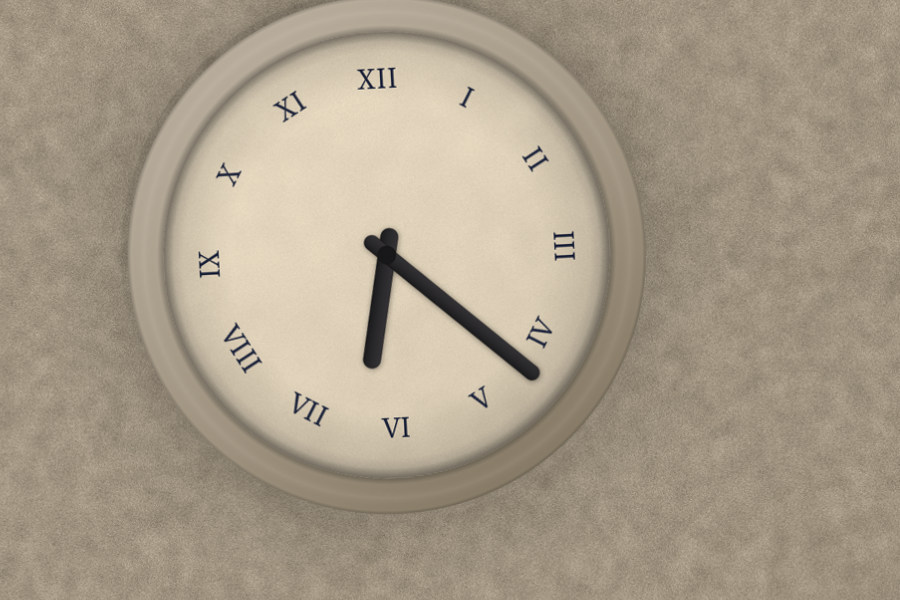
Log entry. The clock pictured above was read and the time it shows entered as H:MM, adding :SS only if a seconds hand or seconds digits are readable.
6:22
